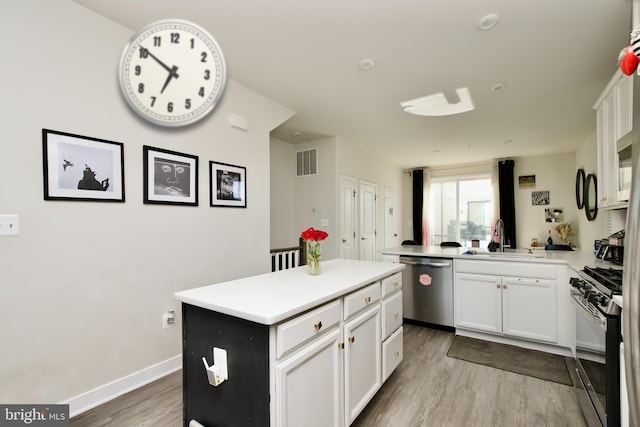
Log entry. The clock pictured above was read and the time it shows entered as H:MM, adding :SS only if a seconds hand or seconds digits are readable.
6:51
